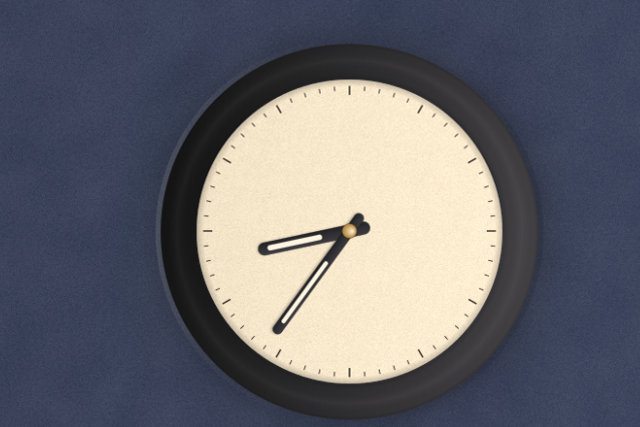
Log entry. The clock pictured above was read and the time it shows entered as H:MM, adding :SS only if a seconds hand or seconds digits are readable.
8:36
